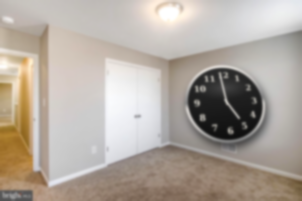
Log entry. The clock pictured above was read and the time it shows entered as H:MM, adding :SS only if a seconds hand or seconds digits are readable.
4:59
